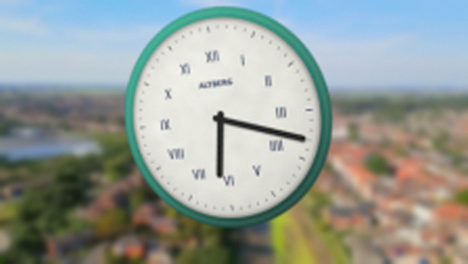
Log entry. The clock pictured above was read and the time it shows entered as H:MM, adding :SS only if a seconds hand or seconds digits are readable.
6:18
